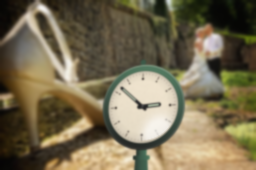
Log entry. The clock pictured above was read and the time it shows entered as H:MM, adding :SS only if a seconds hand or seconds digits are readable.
2:52
